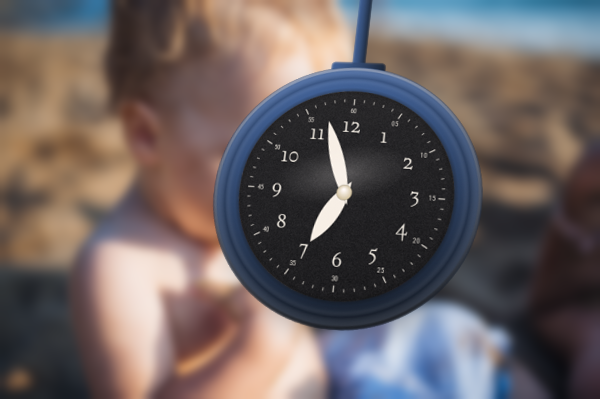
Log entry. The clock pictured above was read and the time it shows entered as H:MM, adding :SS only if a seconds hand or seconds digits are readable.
6:57
